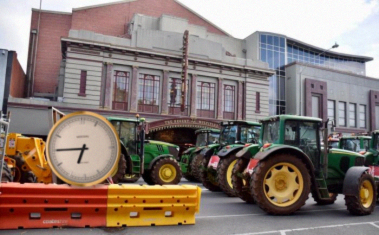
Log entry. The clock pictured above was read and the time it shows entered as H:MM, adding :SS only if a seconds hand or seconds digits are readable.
6:45
